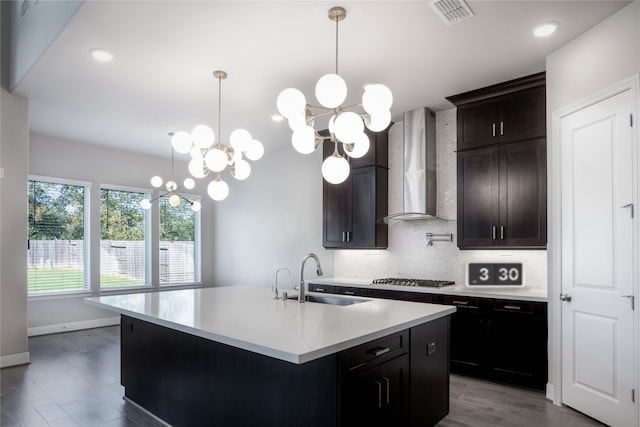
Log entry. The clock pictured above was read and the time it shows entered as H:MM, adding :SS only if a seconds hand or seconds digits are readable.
3:30
